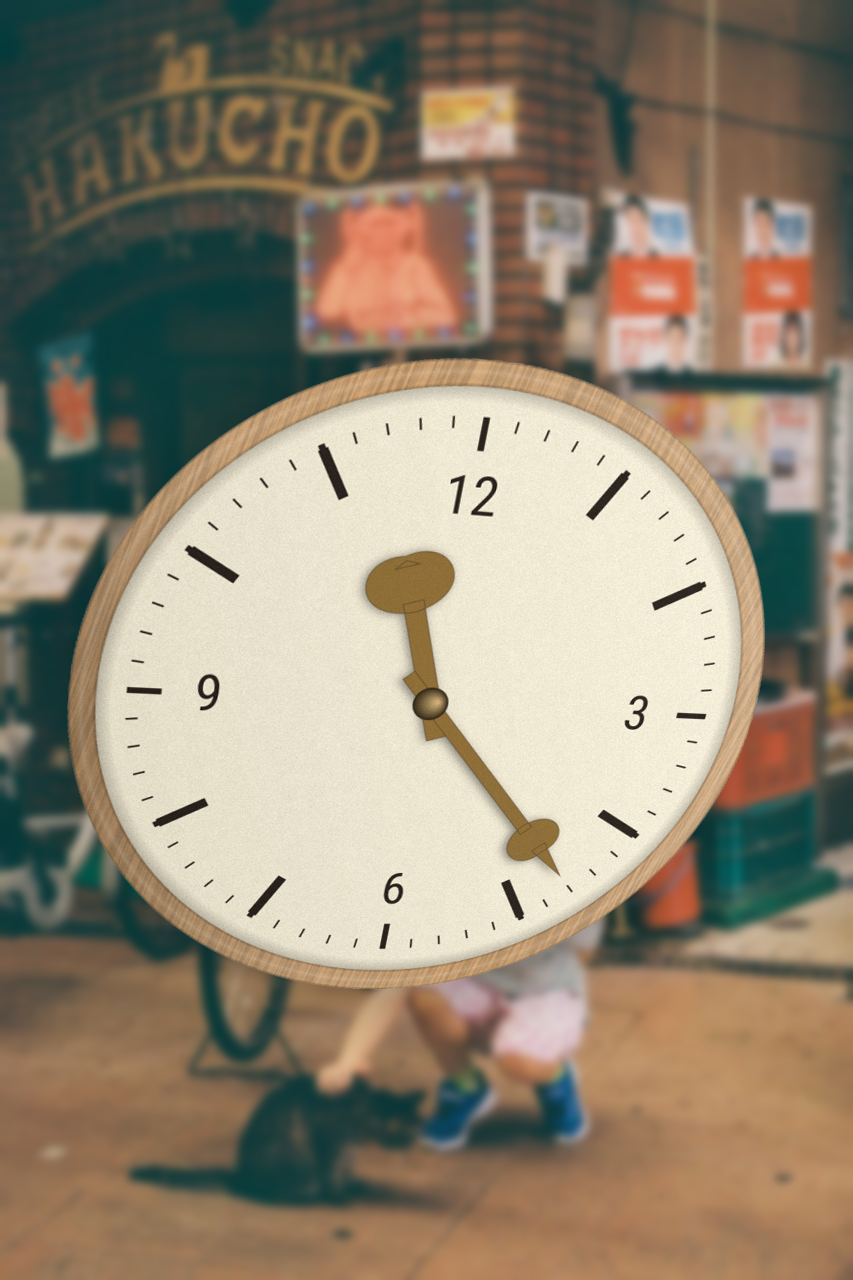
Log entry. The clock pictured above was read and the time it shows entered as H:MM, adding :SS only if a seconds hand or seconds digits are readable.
11:23
